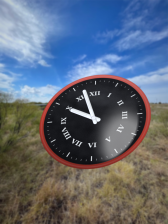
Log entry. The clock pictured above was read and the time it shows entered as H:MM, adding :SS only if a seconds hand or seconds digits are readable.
9:57
